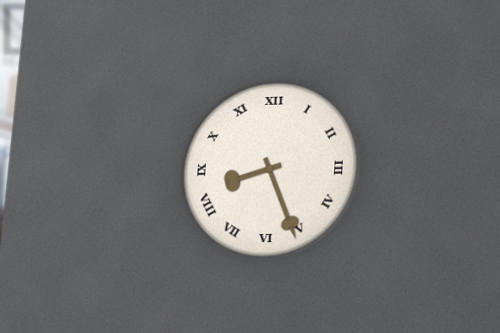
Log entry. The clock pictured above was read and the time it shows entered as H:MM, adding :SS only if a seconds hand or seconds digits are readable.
8:26
